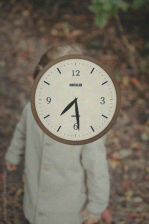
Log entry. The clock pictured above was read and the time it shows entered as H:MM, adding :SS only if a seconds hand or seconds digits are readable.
7:29
